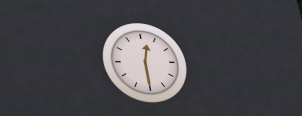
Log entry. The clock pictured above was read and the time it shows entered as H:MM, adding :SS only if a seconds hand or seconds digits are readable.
12:30
